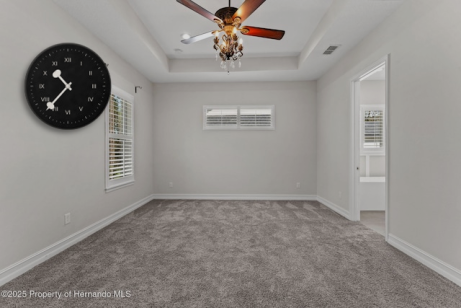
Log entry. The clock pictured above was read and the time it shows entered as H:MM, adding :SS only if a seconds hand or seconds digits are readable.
10:37
